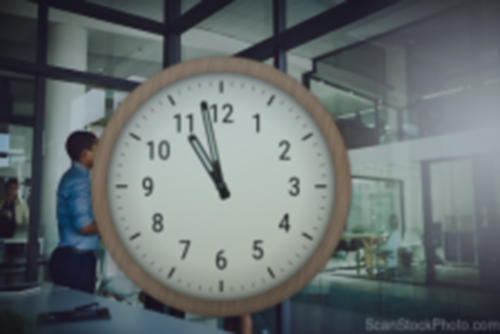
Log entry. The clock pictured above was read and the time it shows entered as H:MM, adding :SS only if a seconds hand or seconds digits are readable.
10:58
